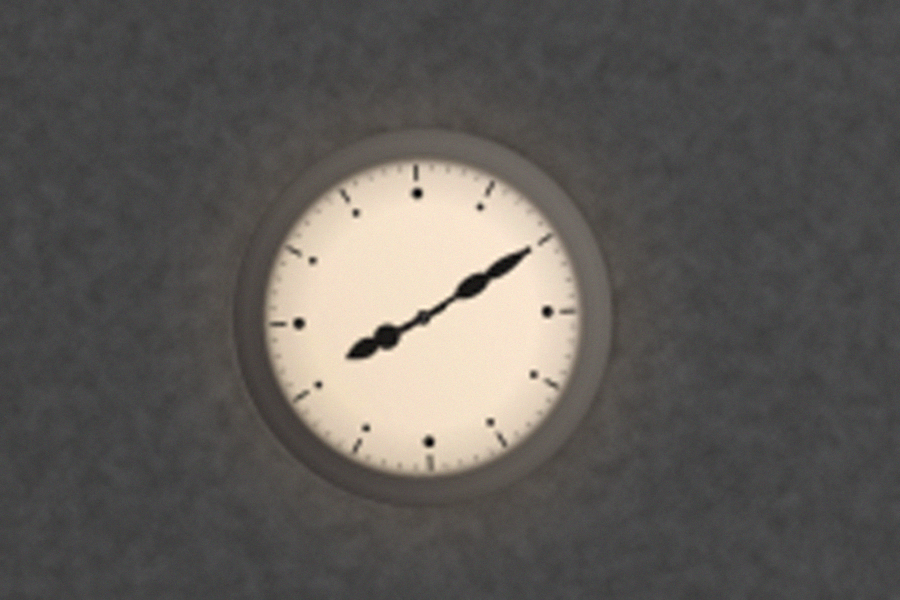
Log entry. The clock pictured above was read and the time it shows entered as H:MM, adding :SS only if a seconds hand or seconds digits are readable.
8:10
